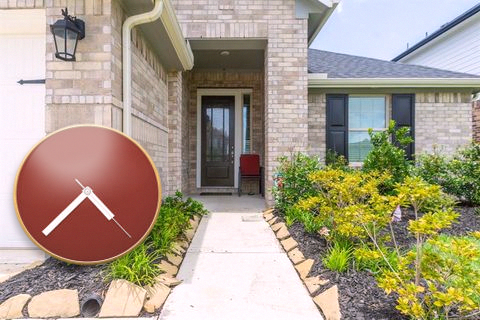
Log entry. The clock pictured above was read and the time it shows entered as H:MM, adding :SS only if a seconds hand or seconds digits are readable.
4:37:23
